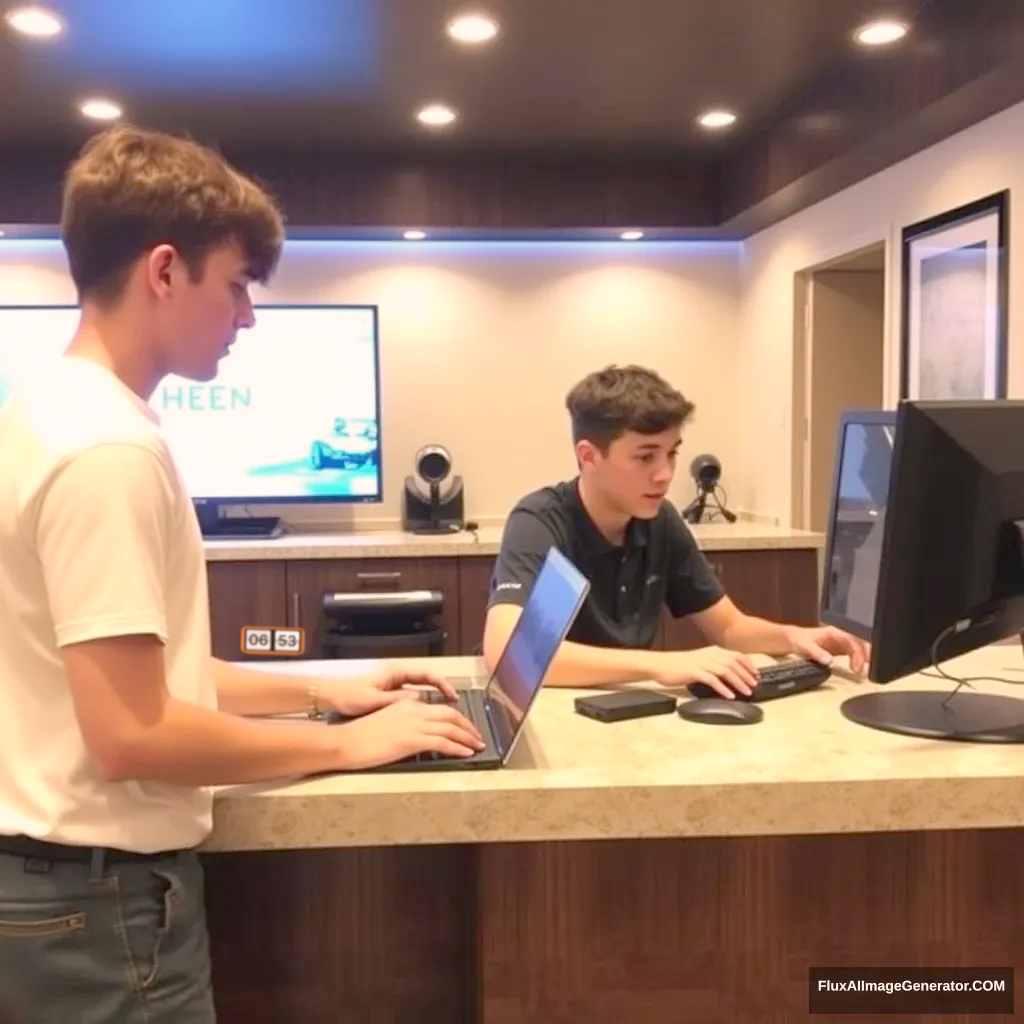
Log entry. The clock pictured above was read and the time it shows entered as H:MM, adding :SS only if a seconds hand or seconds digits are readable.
6:53
